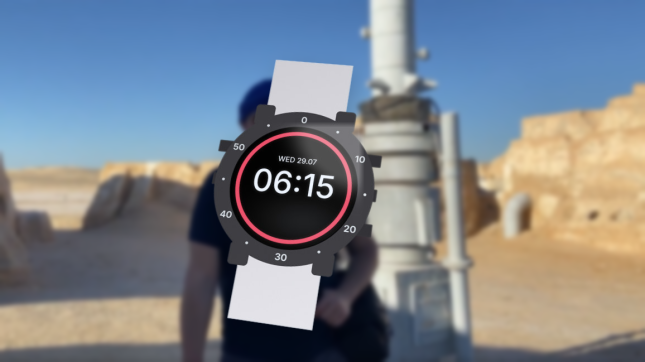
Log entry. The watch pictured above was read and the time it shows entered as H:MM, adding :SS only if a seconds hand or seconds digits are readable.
6:15
